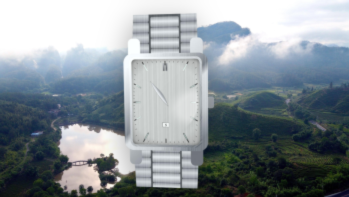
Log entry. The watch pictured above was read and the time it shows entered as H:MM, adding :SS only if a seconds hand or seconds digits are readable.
10:54
